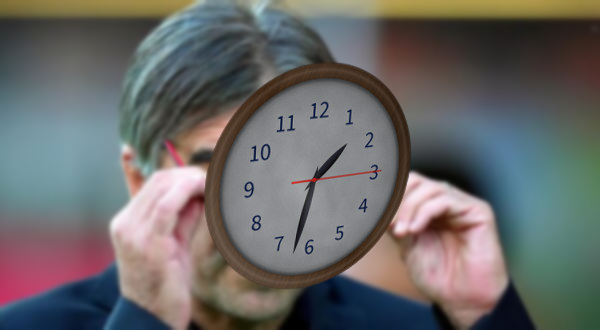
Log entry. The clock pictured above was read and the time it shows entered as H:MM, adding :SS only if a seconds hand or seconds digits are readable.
1:32:15
